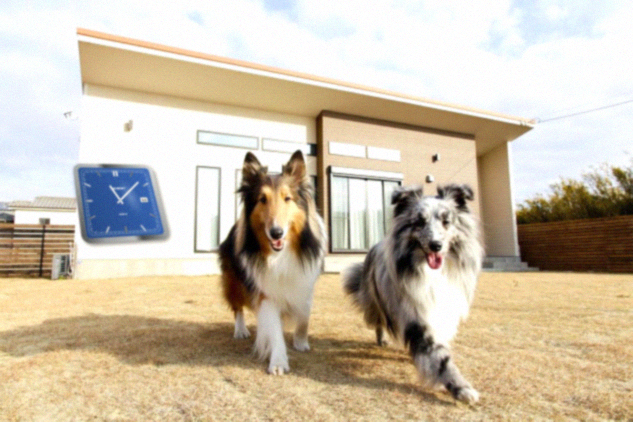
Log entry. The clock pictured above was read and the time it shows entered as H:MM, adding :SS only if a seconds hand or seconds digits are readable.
11:08
